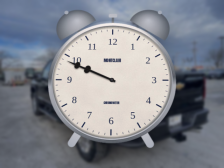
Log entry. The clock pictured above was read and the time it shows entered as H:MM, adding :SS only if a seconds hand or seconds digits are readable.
9:49
